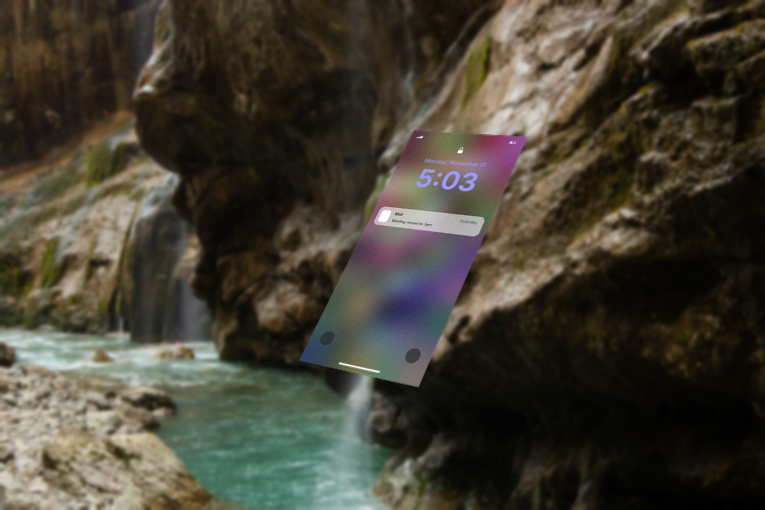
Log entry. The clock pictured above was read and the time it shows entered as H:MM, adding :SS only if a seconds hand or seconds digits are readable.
5:03
